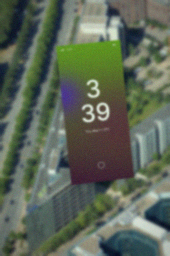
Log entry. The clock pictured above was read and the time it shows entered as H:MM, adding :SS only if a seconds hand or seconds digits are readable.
3:39
